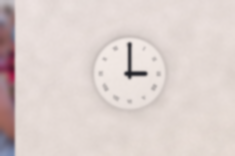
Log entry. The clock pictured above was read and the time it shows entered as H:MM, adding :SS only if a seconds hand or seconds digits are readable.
3:00
